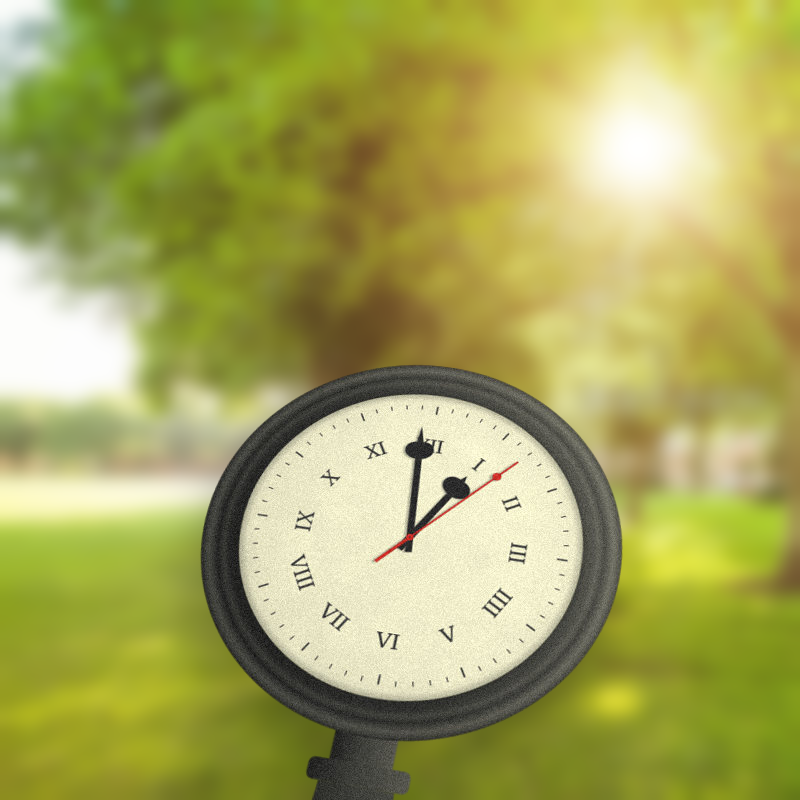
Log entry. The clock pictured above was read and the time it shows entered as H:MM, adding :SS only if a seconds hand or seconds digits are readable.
12:59:07
